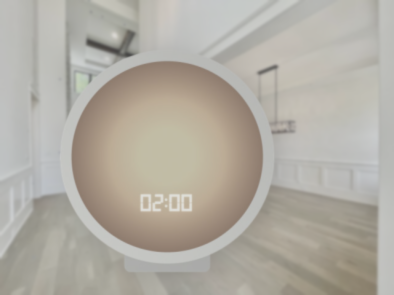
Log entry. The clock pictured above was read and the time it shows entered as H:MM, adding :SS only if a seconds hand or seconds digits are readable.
2:00
